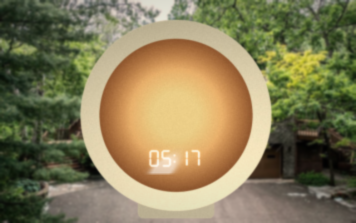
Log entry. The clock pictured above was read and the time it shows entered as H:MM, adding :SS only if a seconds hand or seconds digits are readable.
5:17
